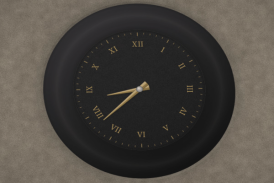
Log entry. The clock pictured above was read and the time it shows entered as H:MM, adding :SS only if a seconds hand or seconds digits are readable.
8:38
